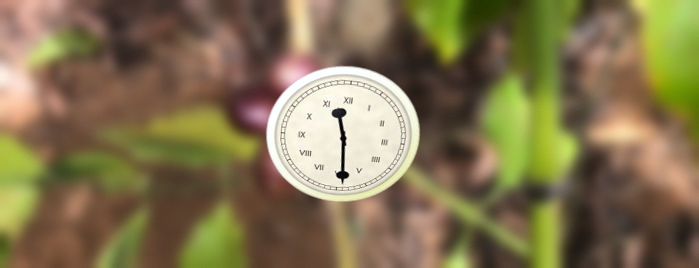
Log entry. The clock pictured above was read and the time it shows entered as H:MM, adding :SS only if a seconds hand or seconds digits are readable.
11:29
